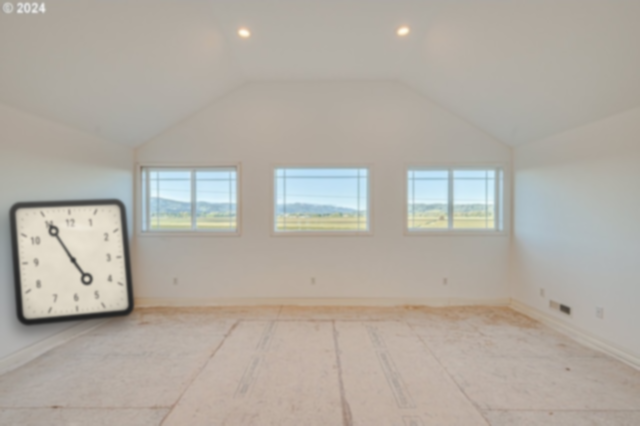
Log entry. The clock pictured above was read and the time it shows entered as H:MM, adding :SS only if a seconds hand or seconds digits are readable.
4:55
